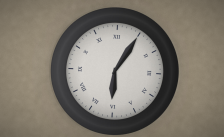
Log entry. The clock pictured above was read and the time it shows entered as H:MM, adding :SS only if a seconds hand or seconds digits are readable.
6:05
